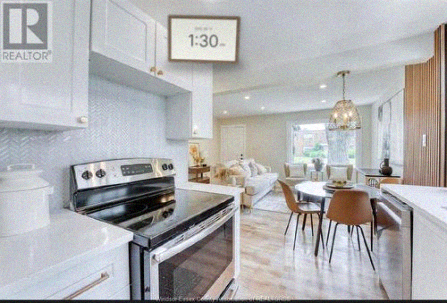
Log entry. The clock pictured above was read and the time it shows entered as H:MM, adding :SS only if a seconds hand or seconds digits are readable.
1:30
